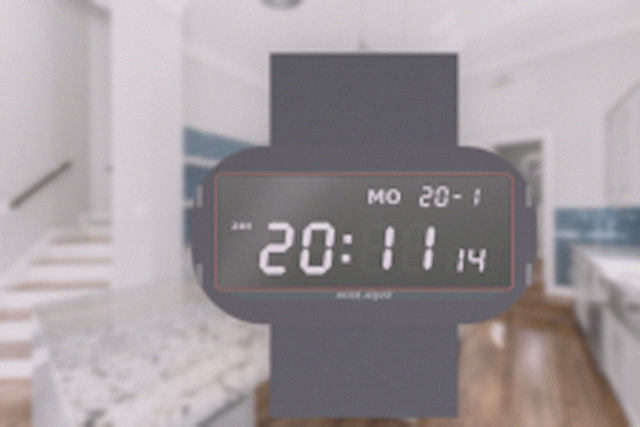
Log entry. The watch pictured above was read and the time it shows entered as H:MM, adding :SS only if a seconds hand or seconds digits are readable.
20:11:14
